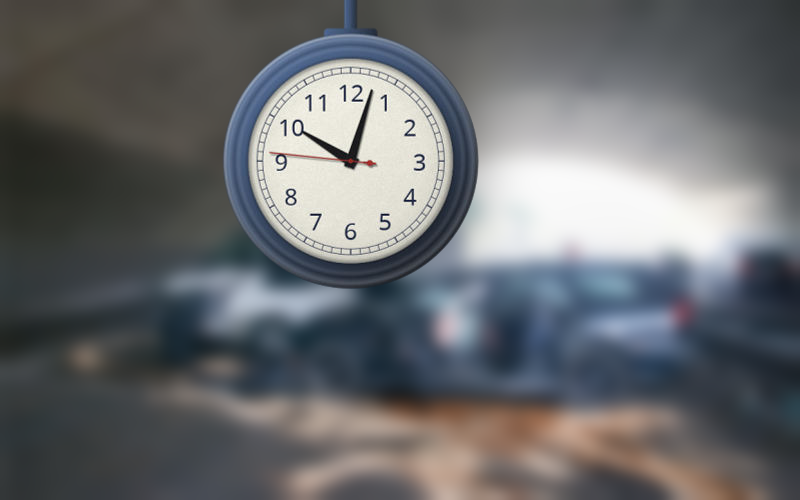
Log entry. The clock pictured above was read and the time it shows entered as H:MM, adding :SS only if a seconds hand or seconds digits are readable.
10:02:46
